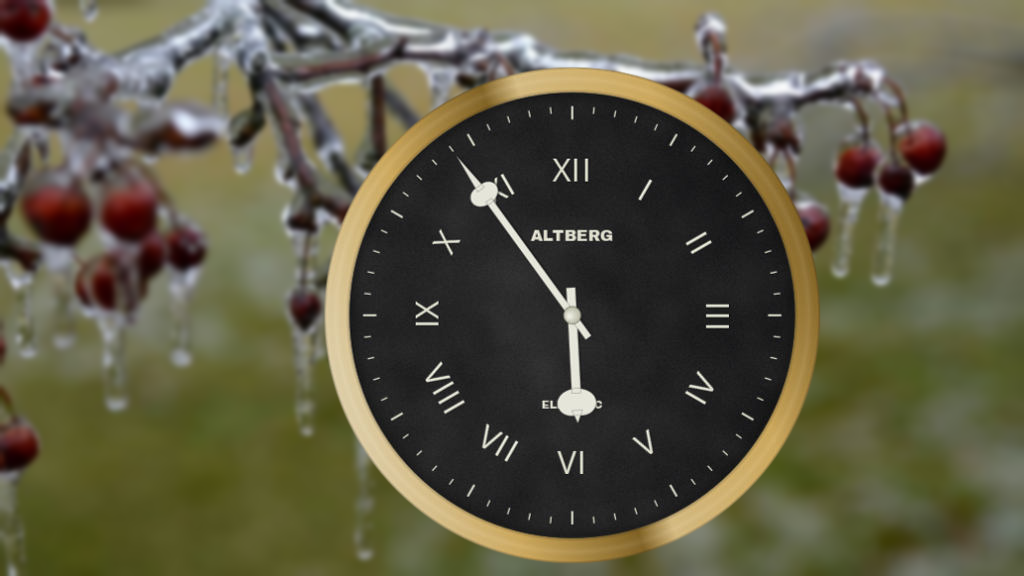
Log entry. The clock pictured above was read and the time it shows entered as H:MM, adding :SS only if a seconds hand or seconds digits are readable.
5:54
